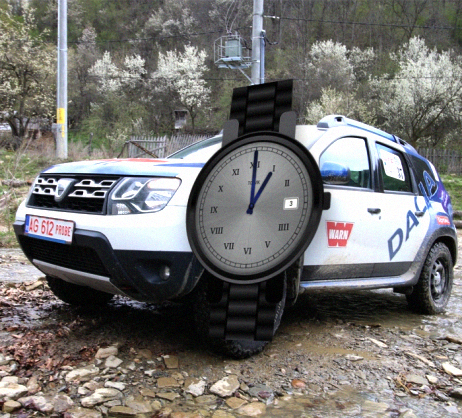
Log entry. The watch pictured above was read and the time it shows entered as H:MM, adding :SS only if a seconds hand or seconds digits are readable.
1:00
